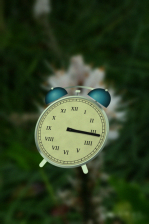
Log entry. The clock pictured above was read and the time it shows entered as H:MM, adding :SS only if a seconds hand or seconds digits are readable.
3:16
